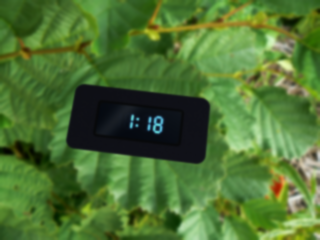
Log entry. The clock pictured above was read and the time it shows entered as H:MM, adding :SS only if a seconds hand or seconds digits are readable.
1:18
